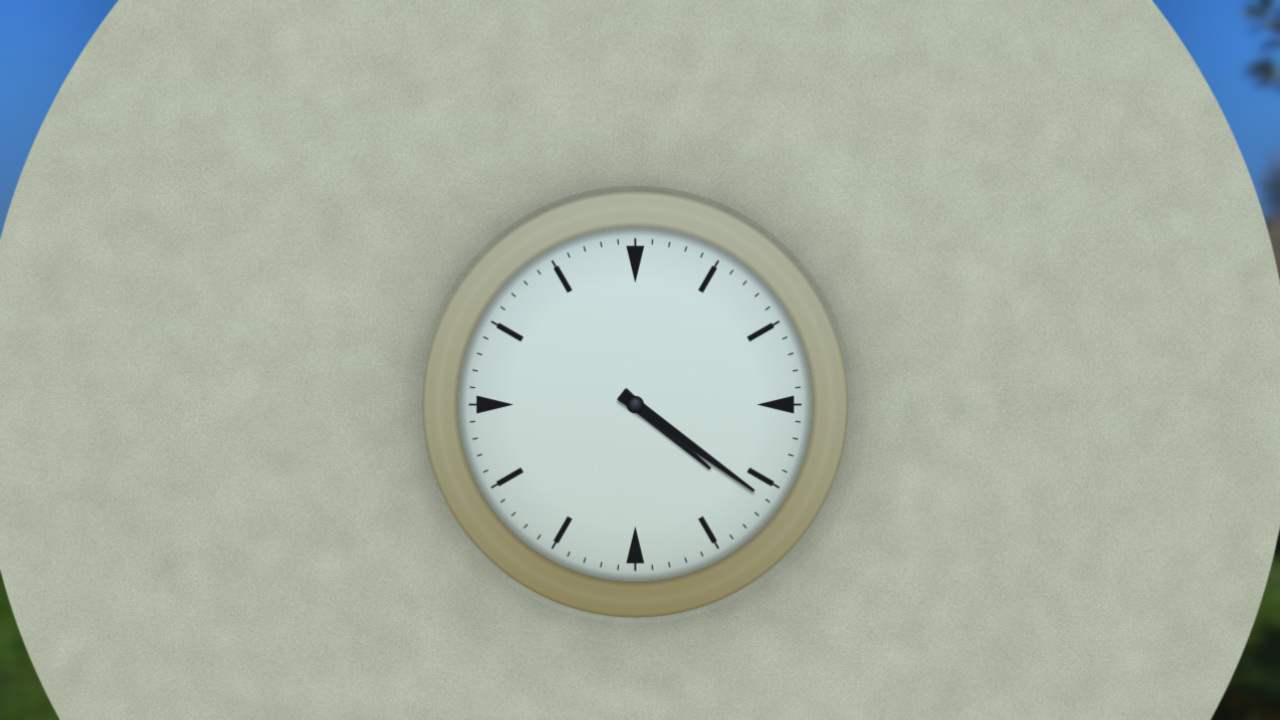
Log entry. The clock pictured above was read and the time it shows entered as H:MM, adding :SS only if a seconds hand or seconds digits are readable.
4:21
